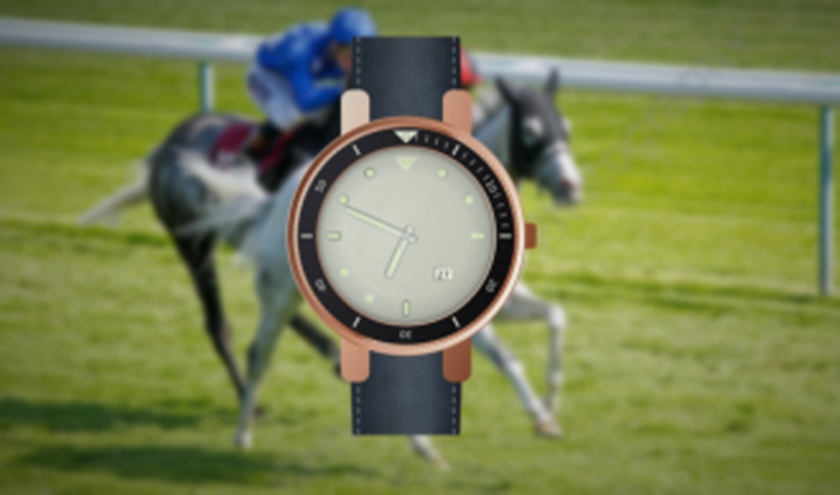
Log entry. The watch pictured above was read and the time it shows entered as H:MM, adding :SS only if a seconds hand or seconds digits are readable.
6:49
